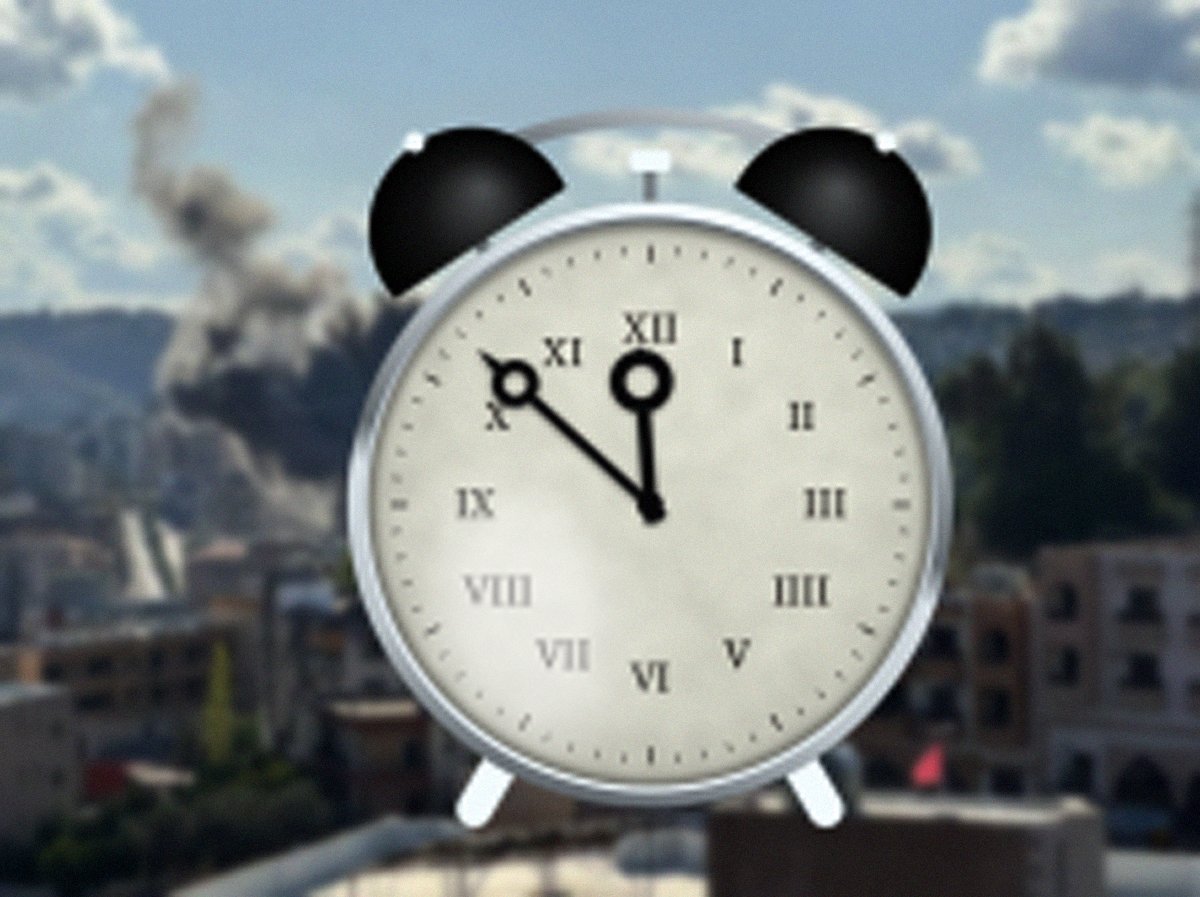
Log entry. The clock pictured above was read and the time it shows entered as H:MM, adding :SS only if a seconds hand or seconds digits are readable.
11:52
